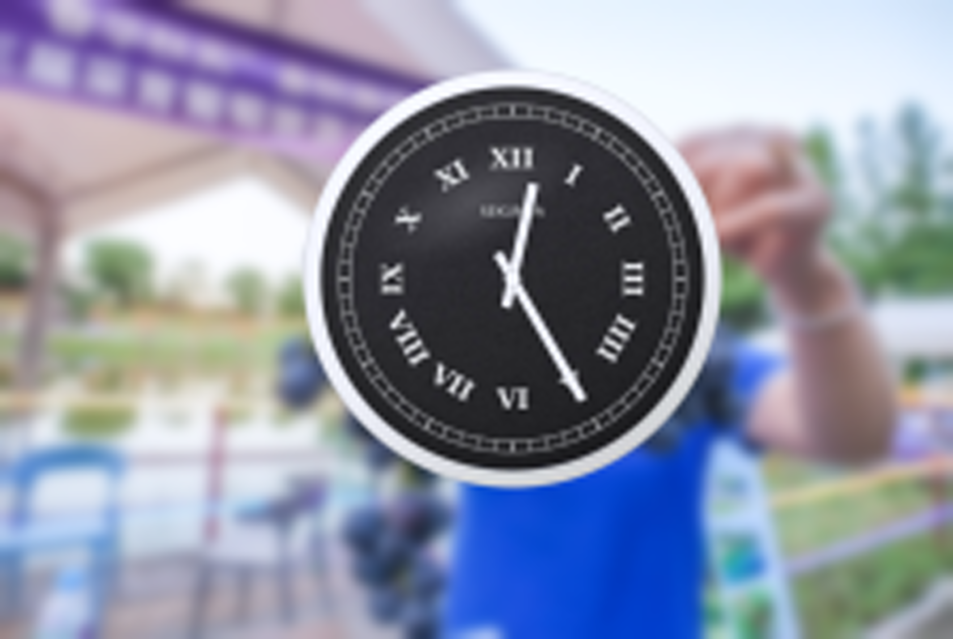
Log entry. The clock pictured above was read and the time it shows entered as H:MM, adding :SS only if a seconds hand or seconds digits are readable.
12:25
